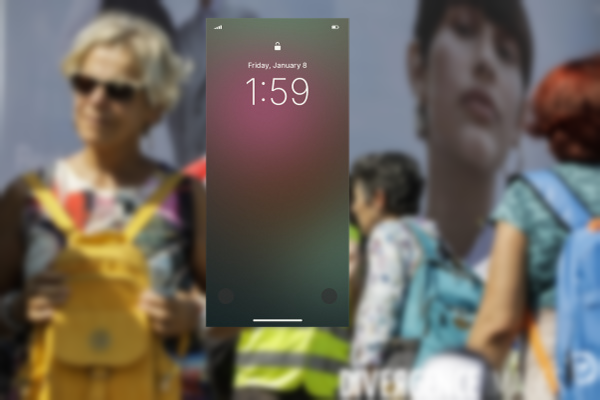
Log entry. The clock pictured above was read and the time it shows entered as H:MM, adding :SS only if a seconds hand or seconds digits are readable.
1:59
